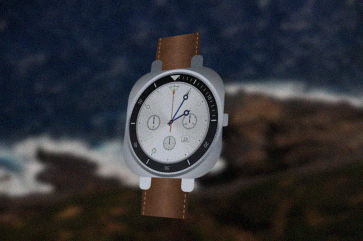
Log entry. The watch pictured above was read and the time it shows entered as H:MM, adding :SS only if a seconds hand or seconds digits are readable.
2:05
